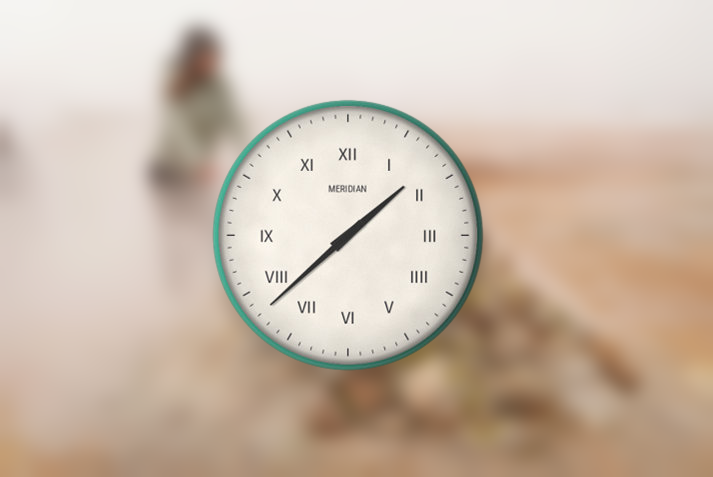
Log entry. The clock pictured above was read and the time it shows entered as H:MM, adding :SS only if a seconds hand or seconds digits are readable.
1:38
